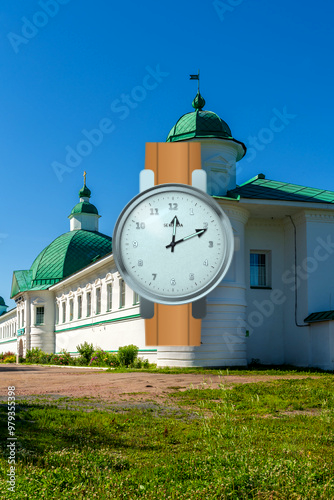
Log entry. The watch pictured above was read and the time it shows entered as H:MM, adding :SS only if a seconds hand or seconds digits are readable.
12:11
